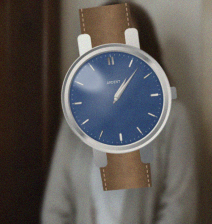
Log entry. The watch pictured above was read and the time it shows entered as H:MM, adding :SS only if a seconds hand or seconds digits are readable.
1:07
